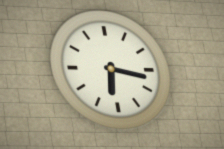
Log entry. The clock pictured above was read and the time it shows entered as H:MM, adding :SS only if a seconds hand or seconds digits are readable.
6:17
